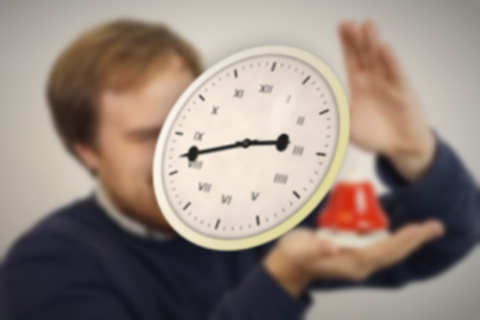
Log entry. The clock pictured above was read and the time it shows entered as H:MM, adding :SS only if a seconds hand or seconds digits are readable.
2:42
